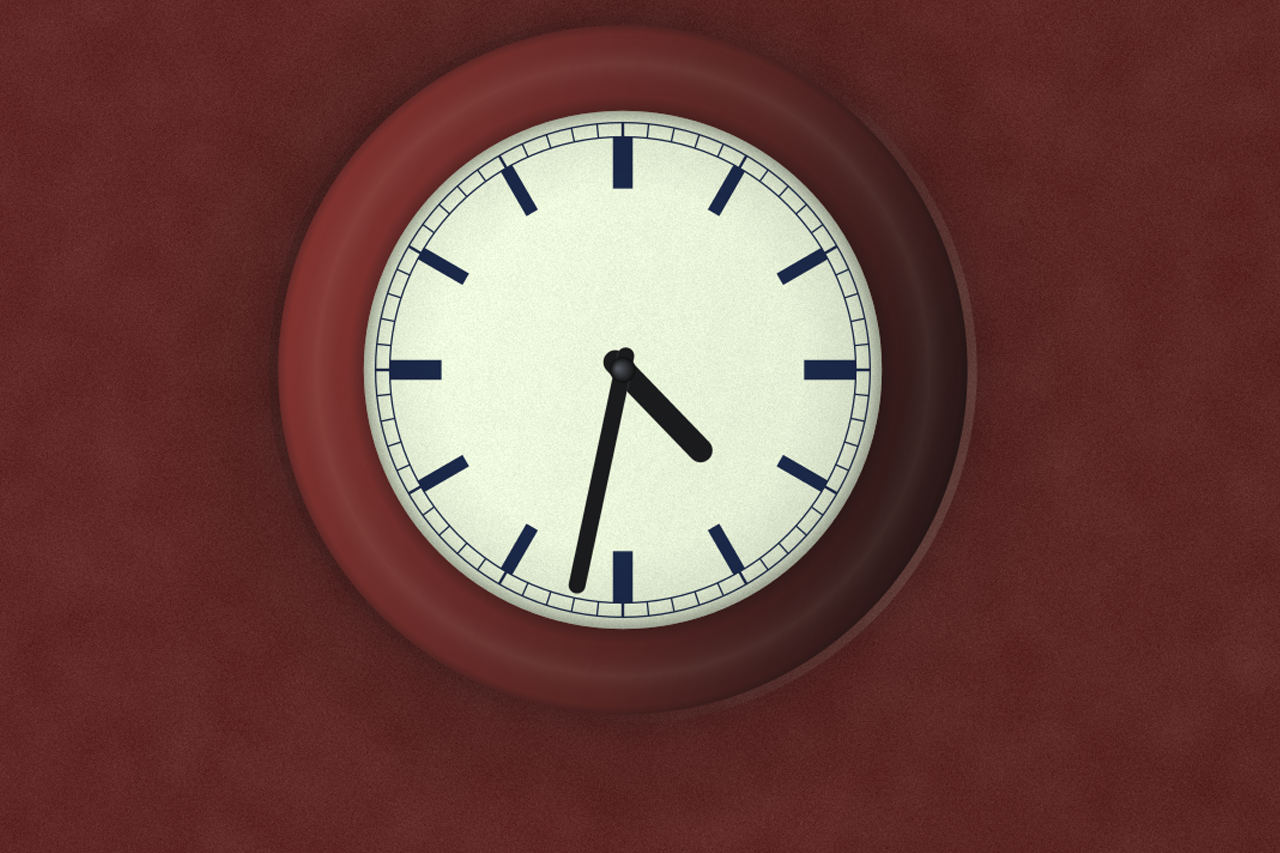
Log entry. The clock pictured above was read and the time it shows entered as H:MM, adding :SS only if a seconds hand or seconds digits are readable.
4:32
